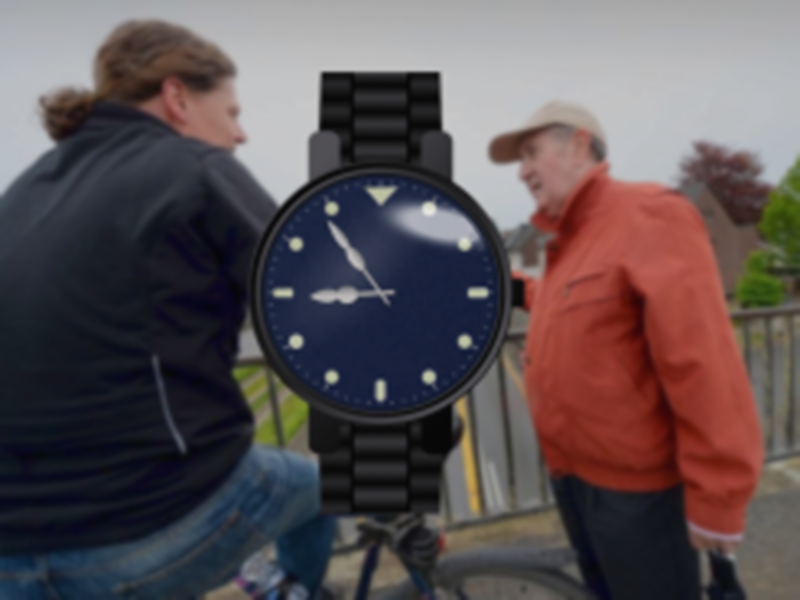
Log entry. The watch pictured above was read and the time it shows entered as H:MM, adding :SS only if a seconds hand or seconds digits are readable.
8:54
